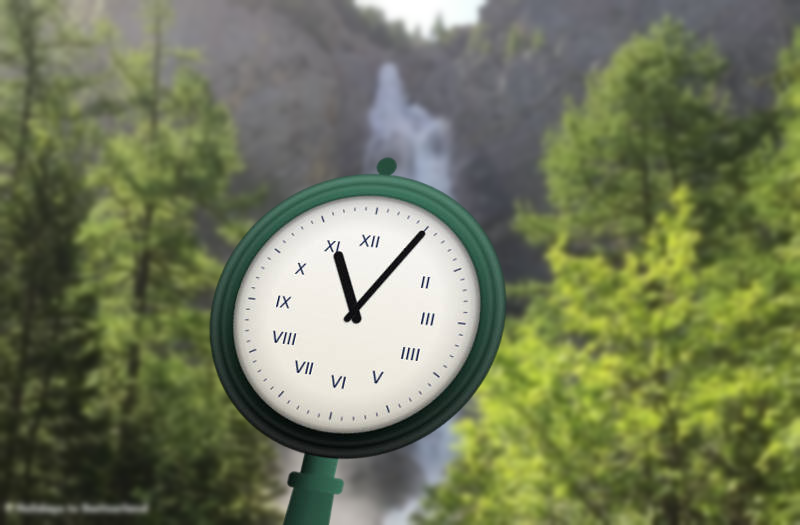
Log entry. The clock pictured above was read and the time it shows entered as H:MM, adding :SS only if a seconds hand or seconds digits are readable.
11:05
